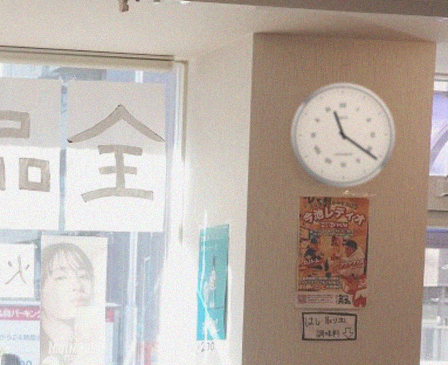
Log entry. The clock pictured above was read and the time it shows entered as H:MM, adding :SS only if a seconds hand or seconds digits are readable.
11:21
